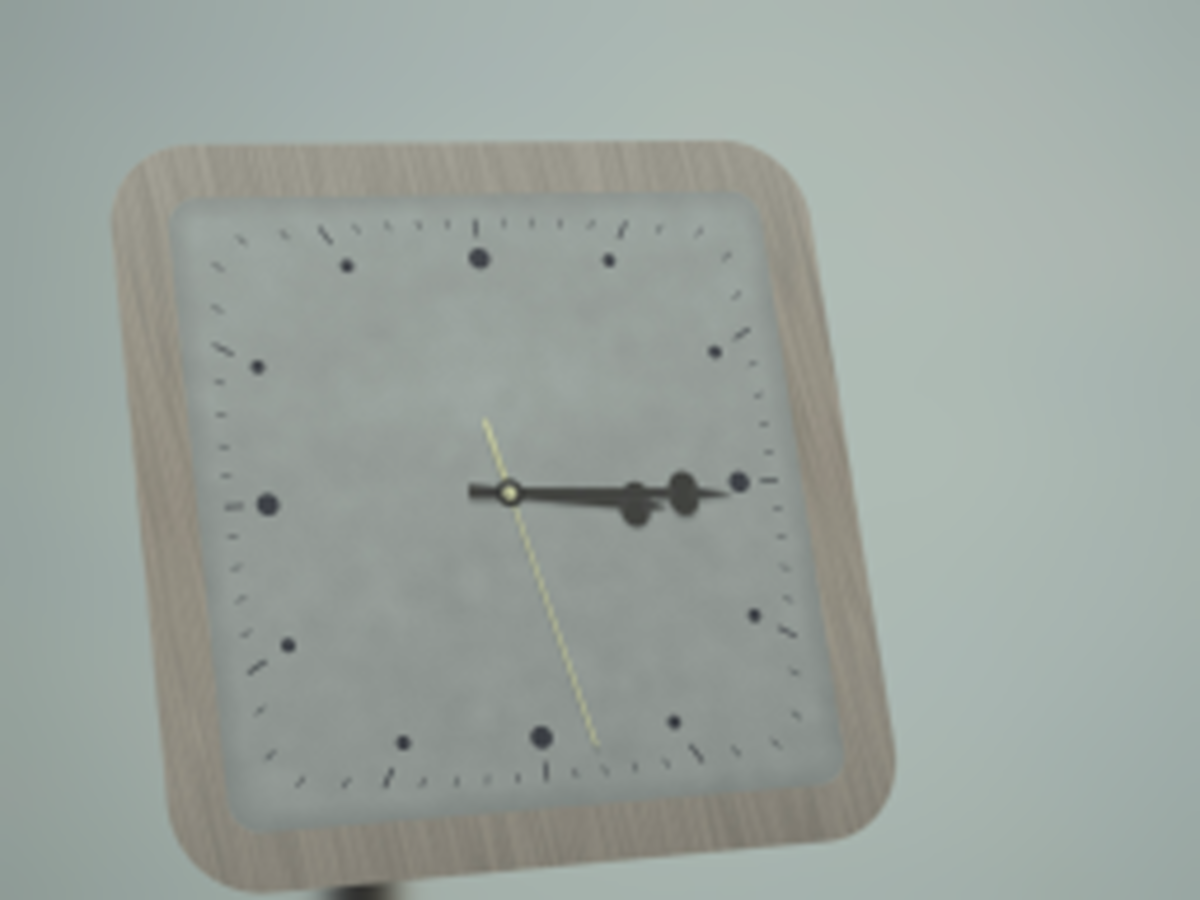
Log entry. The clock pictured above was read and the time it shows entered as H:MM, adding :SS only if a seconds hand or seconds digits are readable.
3:15:28
